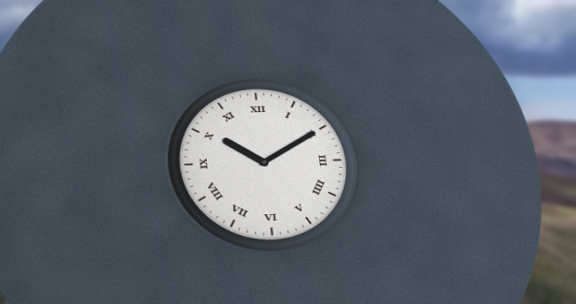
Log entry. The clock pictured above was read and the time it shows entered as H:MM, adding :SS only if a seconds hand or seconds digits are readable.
10:10
